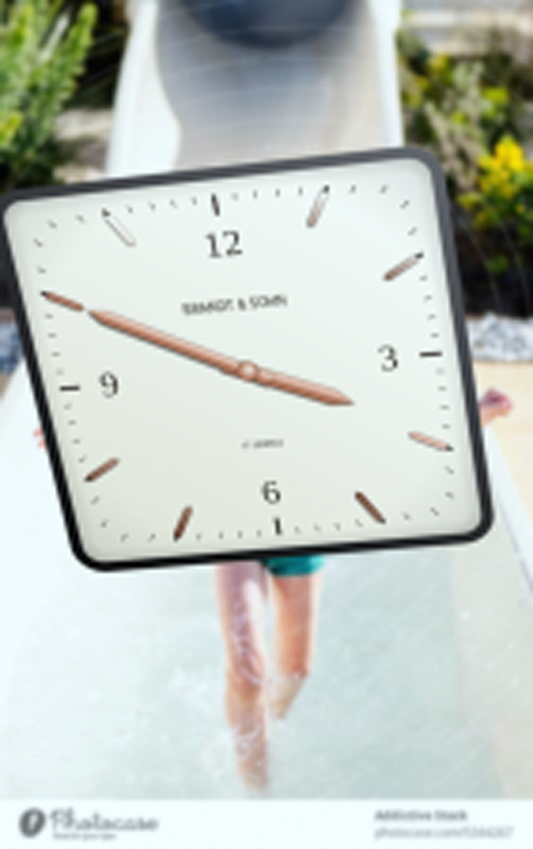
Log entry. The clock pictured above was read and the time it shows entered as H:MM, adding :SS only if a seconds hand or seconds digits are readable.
3:50
